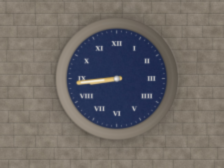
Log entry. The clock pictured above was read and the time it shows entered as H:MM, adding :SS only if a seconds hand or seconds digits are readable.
8:44
